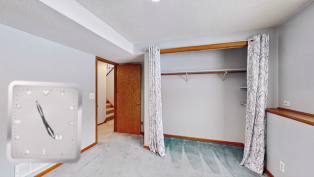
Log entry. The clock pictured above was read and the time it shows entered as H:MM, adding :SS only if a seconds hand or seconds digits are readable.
4:56
